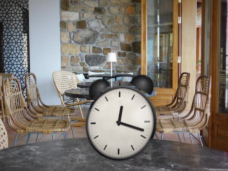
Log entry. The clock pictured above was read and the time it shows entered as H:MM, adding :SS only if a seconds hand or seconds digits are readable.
12:18
